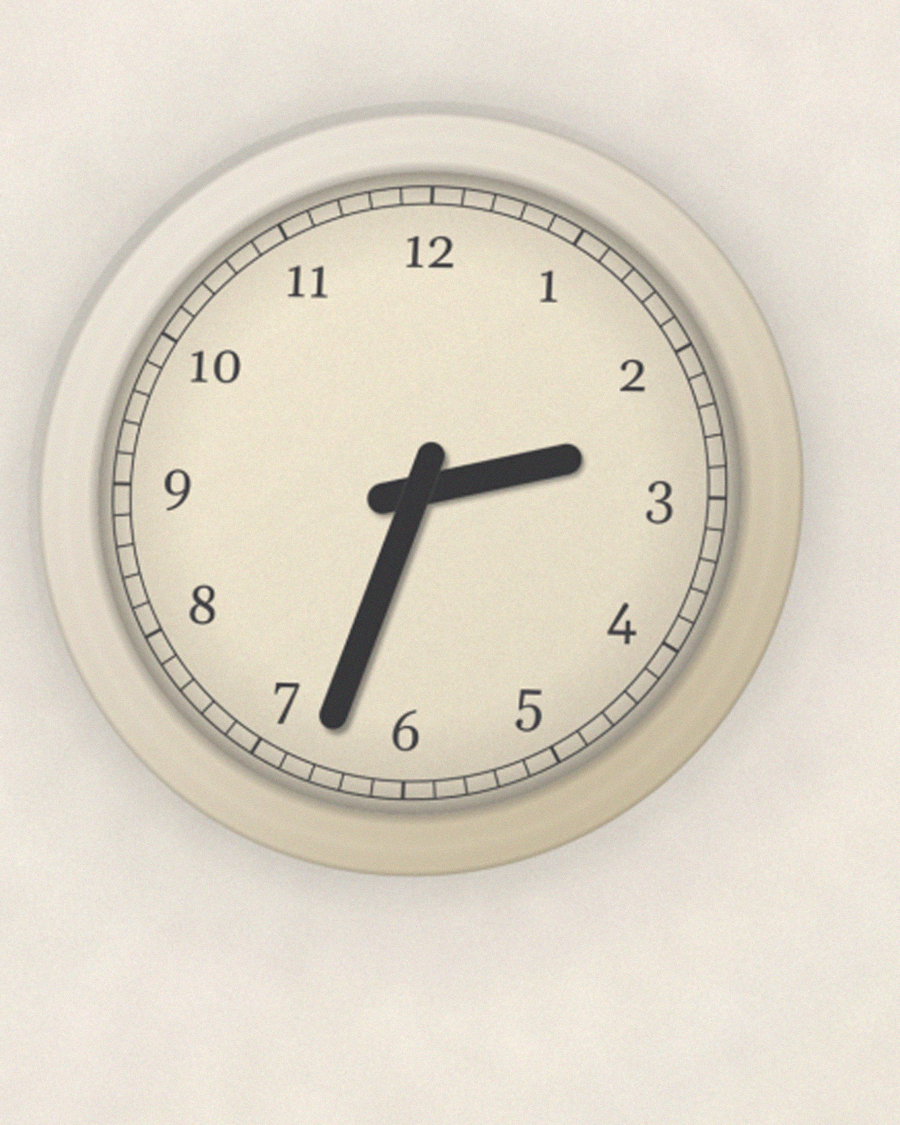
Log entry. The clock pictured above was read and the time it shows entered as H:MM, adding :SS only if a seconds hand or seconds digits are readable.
2:33
